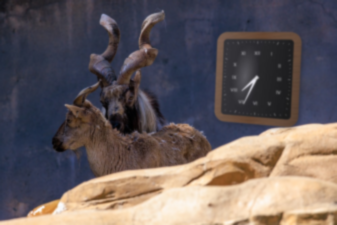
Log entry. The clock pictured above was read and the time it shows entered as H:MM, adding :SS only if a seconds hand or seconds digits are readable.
7:34
